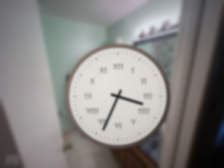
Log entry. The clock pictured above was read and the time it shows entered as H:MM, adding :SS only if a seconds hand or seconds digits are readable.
3:34
